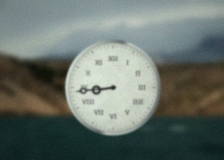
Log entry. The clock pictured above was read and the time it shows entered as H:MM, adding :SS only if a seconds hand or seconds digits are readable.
8:44
